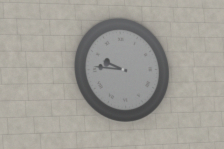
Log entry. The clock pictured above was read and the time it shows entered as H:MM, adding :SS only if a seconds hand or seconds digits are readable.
9:46
